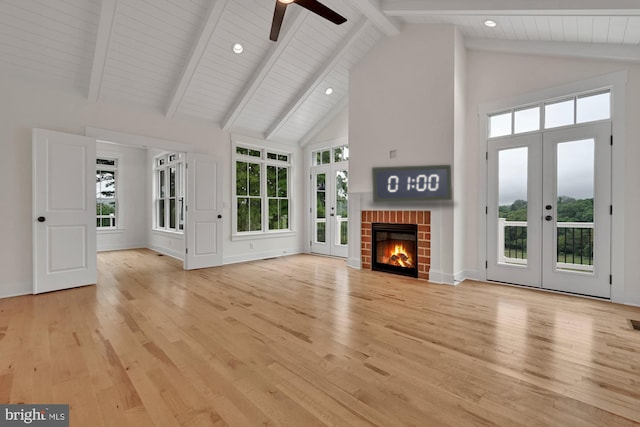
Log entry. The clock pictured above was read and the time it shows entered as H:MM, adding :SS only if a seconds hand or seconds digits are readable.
1:00
